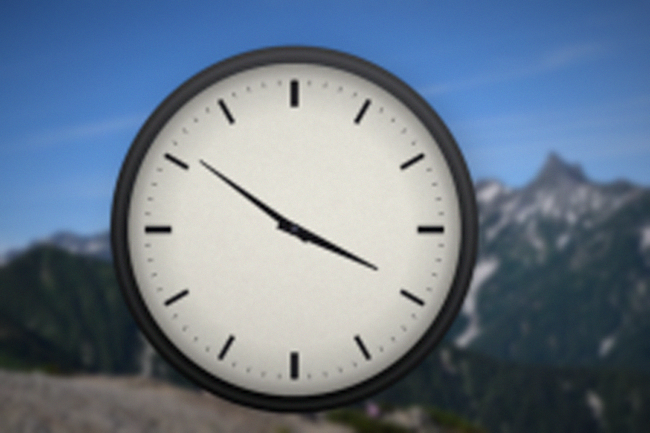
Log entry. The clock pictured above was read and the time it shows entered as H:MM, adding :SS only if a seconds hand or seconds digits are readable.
3:51
